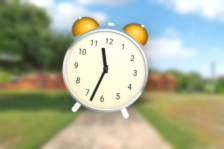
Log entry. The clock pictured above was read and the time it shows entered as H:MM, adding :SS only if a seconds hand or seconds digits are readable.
11:33
